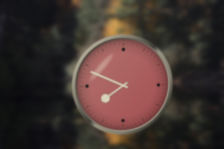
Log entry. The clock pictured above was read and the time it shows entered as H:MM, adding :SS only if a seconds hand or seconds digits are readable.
7:49
